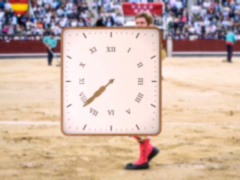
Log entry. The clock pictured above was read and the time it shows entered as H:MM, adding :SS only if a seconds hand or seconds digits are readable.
7:38
